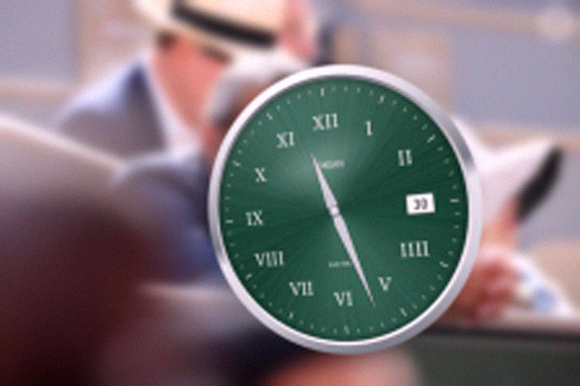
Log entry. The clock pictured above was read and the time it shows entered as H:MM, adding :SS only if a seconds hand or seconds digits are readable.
11:27
